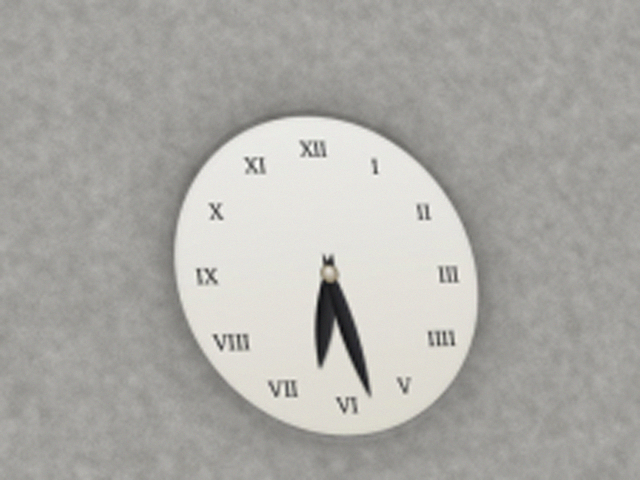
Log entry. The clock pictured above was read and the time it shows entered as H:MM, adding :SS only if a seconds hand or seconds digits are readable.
6:28
